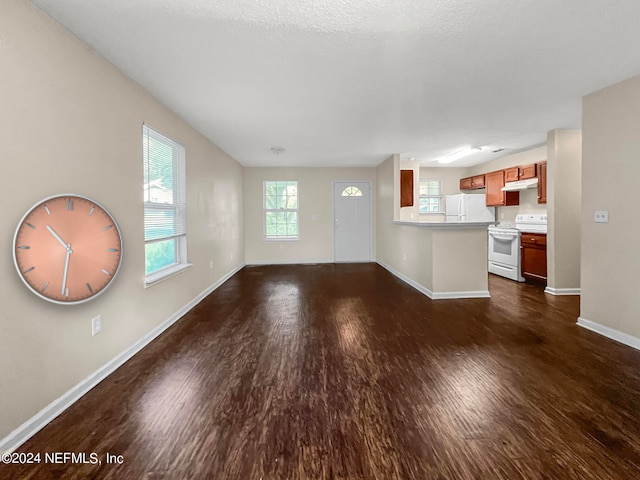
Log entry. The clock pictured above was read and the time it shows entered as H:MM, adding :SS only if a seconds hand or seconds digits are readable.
10:31
